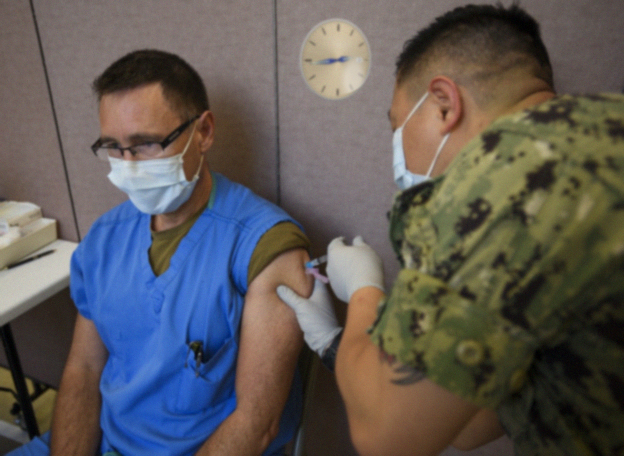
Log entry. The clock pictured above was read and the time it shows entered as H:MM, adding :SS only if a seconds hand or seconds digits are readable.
2:44
